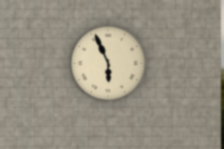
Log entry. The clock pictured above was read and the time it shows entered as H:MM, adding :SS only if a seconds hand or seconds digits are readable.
5:56
